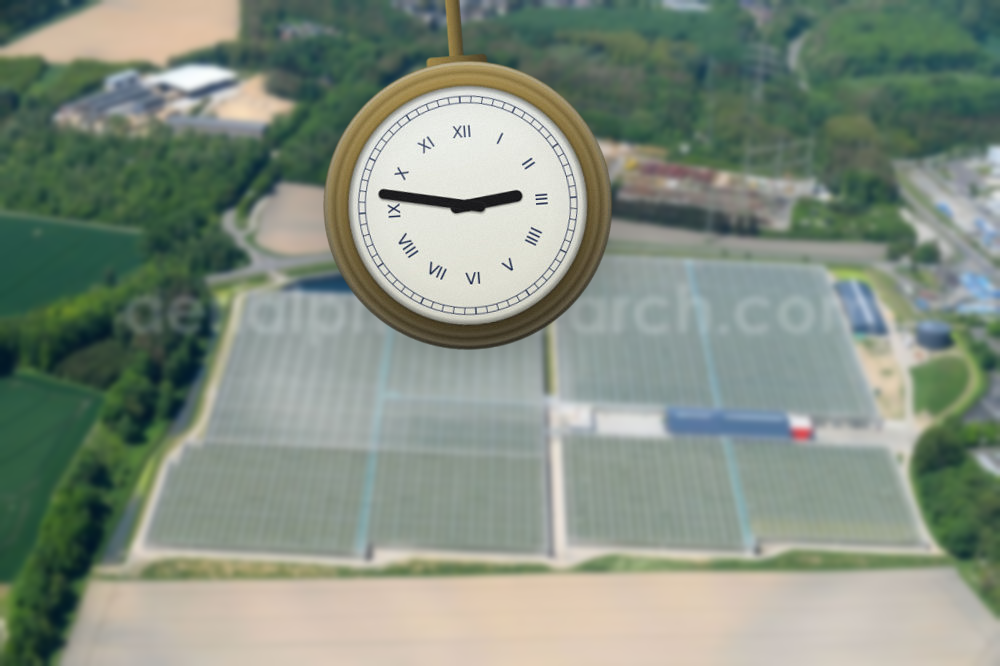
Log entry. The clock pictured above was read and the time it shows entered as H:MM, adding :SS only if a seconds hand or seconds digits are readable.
2:47
